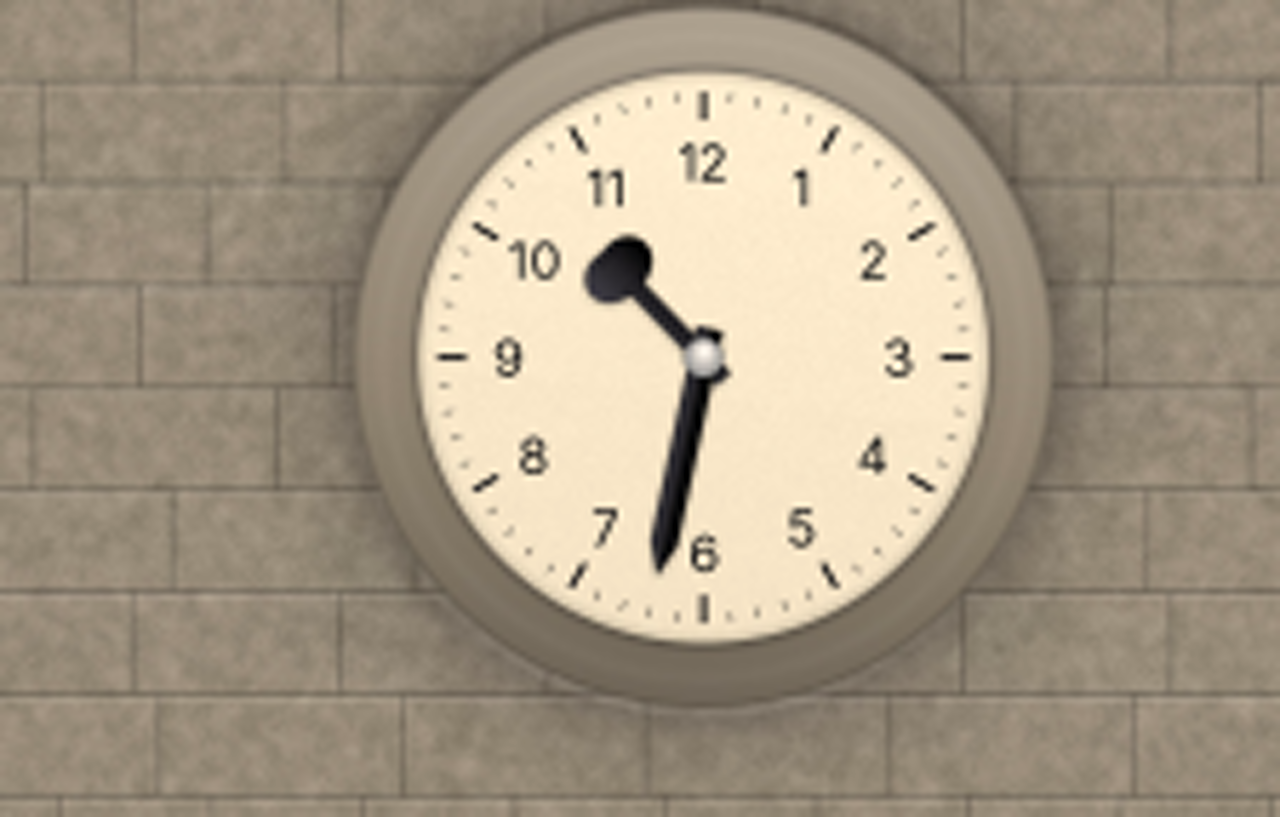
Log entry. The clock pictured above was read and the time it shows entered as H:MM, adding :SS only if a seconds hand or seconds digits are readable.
10:32
